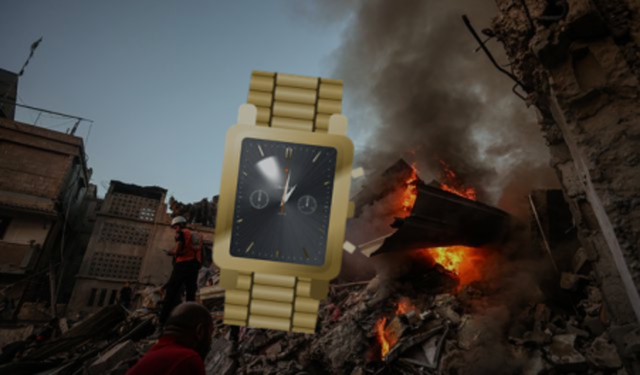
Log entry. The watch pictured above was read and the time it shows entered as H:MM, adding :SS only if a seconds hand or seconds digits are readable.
1:01
